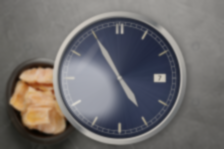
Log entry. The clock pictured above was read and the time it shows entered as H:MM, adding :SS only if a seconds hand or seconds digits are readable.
4:55
